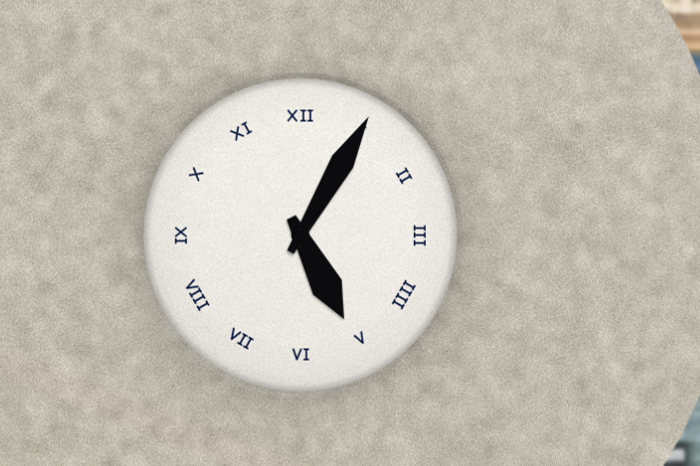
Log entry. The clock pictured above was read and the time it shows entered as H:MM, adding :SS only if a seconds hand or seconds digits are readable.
5:05
